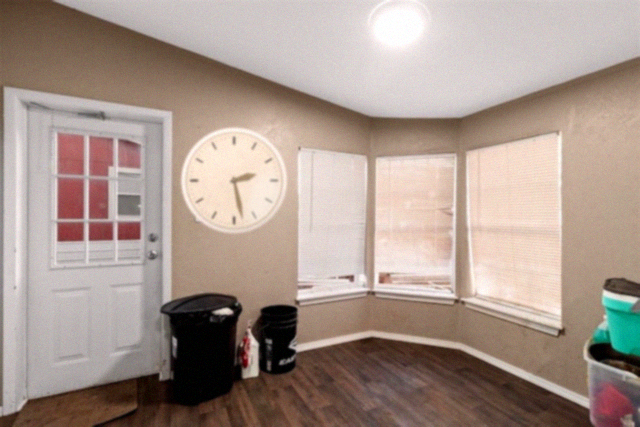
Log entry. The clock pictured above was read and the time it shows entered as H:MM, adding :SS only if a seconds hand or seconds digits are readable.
2:28
